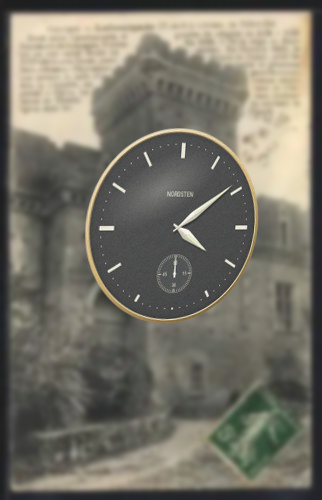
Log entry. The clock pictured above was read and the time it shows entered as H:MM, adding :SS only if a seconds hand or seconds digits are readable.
4:09
